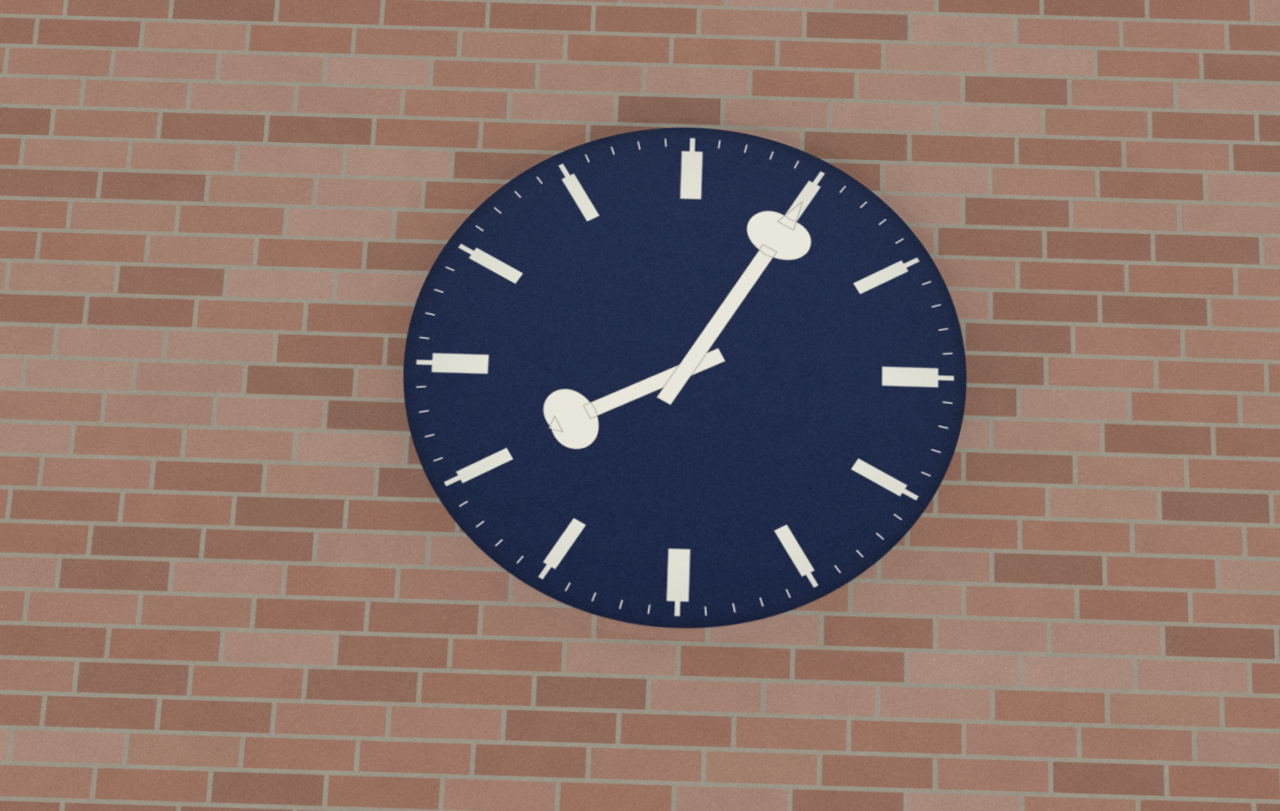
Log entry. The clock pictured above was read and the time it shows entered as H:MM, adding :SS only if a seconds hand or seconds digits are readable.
8:05
